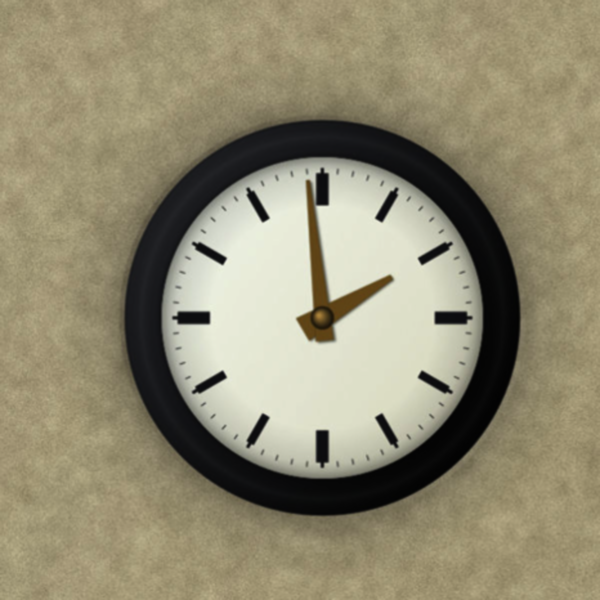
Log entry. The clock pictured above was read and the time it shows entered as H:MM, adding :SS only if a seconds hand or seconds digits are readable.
1:59
